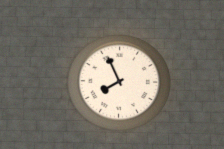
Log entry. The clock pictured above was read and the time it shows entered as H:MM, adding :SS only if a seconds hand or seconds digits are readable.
7:56
